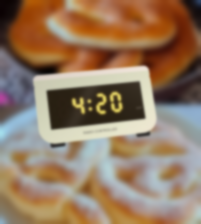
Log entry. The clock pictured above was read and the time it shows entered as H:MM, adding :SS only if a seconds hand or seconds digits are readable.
4:20
